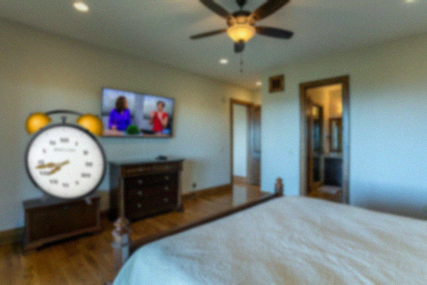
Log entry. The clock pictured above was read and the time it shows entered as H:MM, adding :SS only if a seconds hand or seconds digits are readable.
7:43
